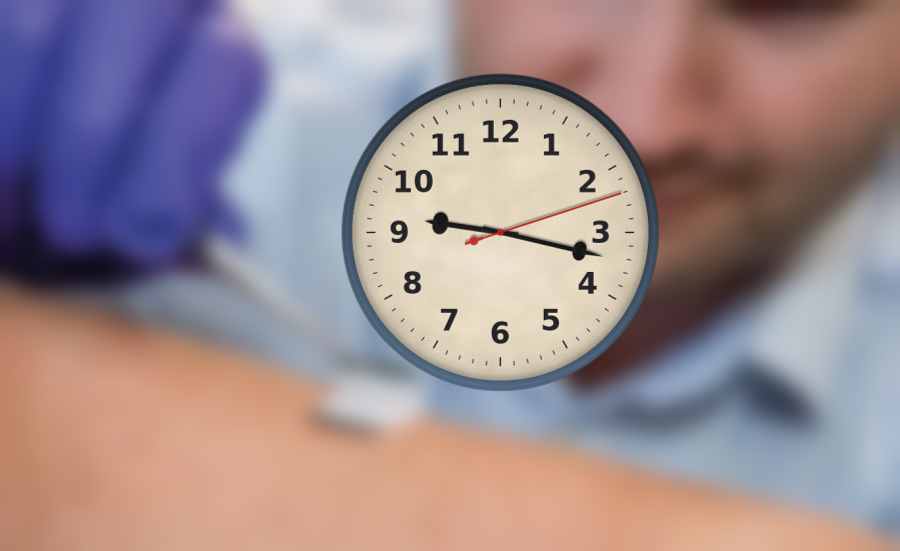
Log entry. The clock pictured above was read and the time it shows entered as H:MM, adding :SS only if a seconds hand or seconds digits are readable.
9:17:12
